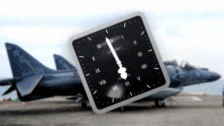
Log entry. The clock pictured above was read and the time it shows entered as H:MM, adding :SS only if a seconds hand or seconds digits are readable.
5:59
